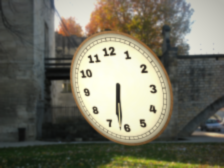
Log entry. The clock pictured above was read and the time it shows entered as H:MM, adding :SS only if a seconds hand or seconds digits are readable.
6:32
